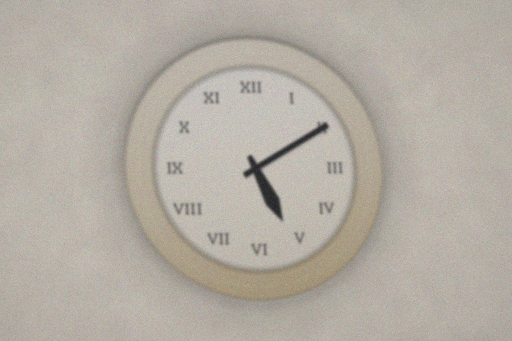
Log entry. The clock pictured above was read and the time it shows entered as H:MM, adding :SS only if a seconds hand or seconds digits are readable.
5:10
